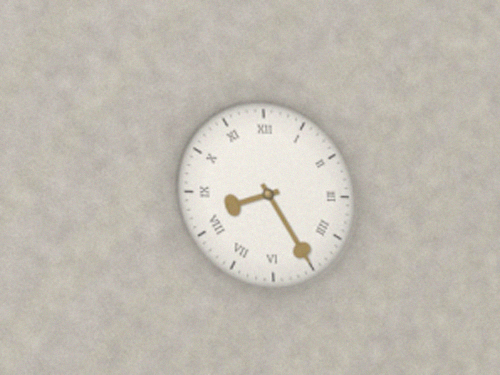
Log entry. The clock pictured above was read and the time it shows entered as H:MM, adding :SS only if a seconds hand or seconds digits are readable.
8:25
